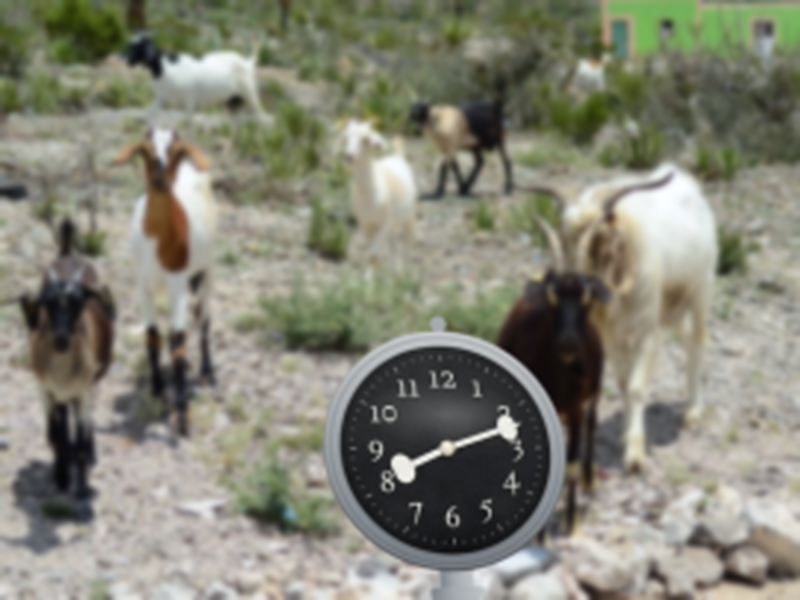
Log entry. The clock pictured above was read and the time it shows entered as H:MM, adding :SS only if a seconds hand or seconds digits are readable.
8:12
